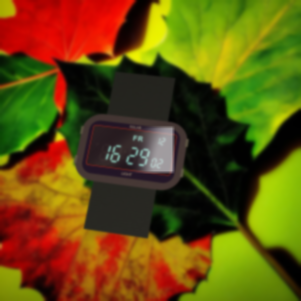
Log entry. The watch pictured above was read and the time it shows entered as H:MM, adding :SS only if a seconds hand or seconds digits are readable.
16:29
